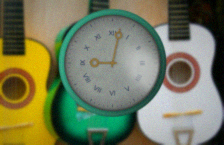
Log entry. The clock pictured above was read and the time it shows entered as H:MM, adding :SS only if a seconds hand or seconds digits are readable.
9:02
